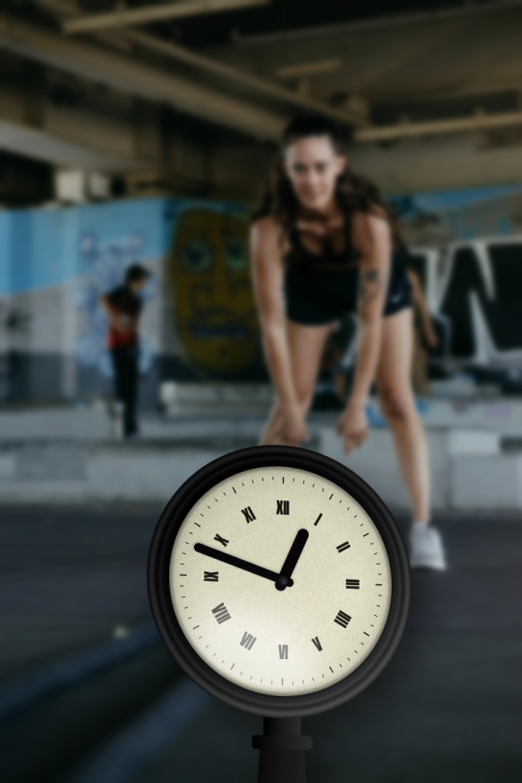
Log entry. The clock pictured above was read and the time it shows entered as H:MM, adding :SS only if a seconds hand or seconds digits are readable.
12:48
